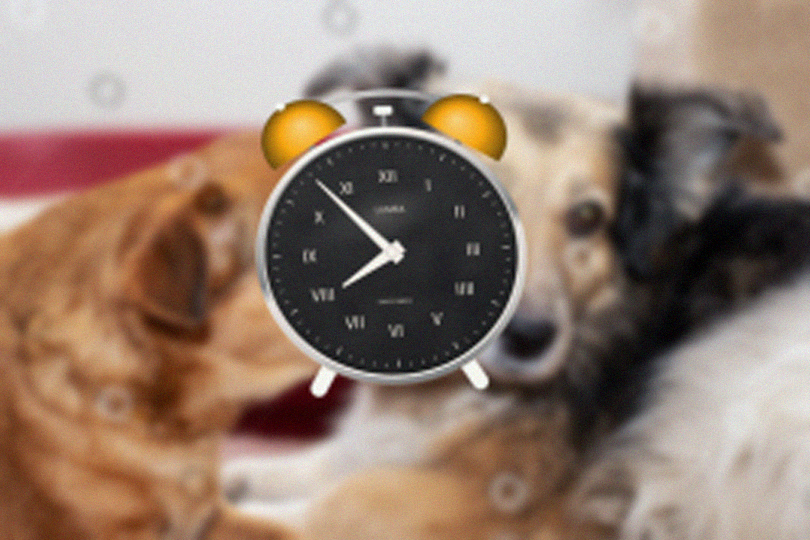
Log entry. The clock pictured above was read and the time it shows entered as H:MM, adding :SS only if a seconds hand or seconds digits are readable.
7:53
